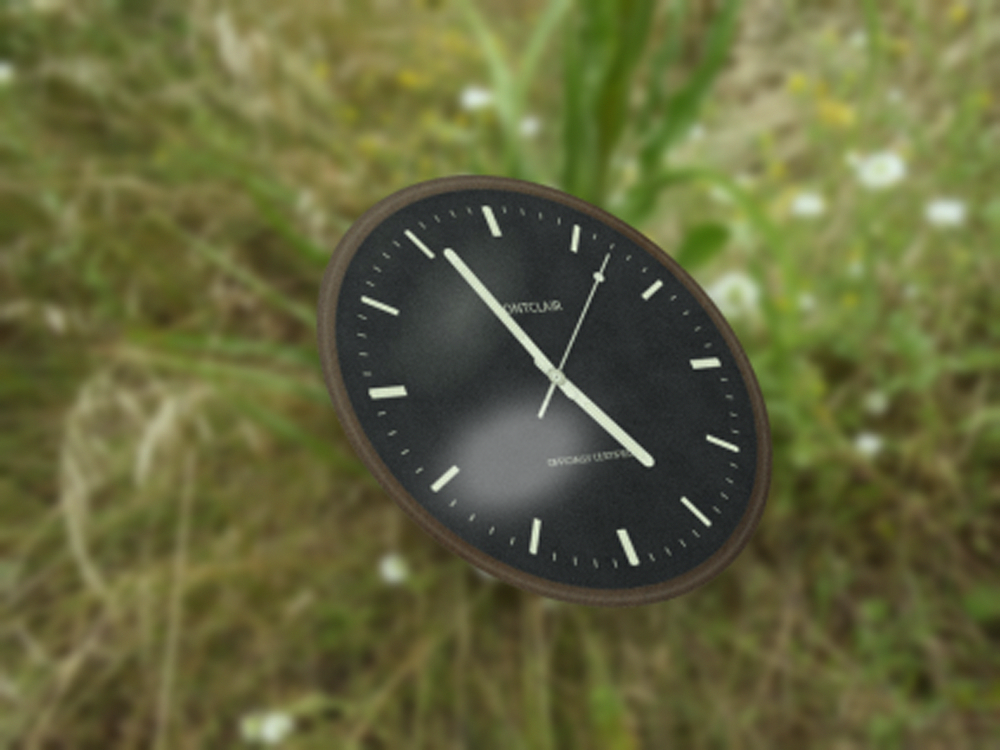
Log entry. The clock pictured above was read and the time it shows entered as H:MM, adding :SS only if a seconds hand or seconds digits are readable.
4:56:07
